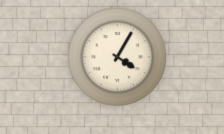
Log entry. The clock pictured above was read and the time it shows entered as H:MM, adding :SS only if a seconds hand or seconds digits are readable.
4:05
